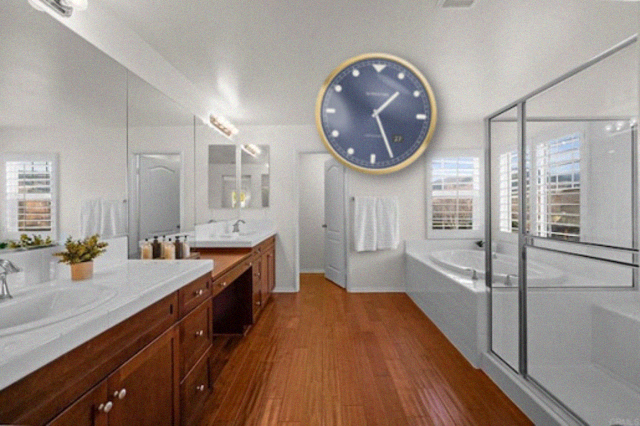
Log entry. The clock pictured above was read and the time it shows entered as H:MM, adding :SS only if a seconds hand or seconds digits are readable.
1:26
